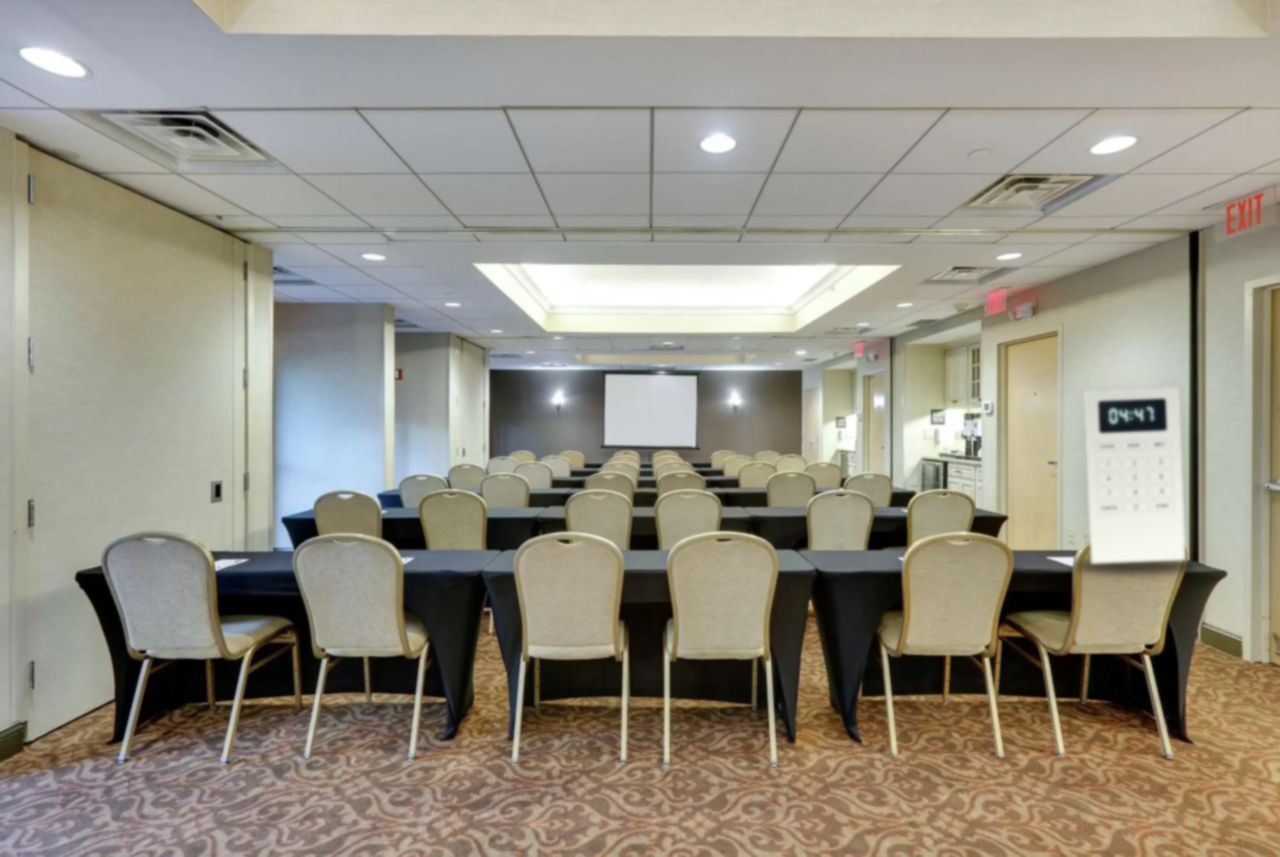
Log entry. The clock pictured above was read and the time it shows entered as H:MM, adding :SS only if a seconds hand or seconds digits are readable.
4:47
